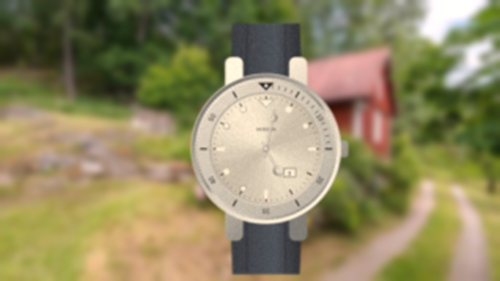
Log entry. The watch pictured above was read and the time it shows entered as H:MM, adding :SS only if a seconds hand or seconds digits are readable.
5:02
